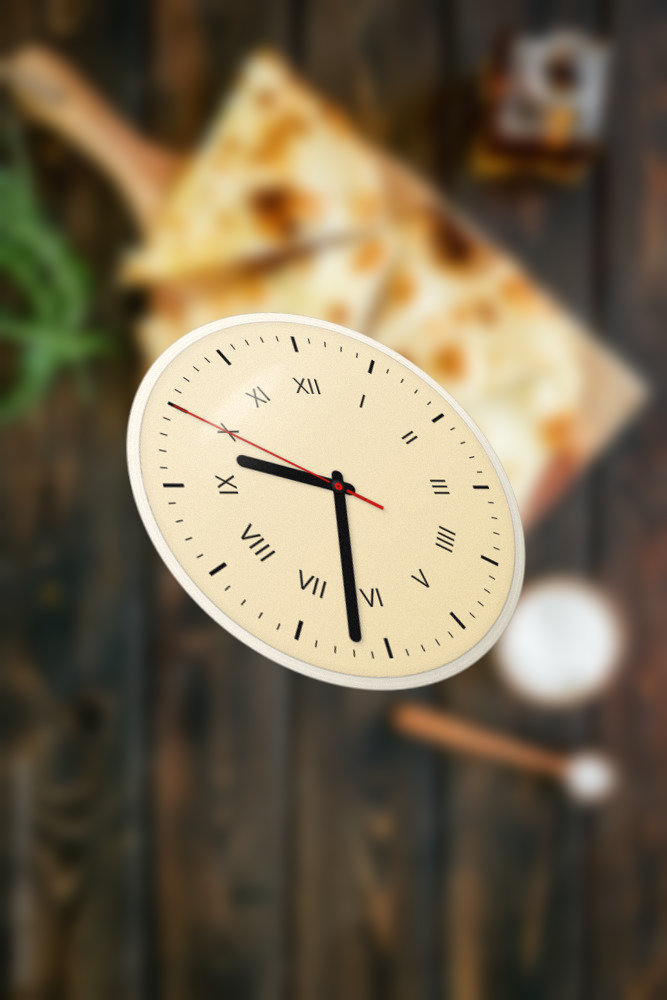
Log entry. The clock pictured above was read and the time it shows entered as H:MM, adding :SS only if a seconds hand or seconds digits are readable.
9:31:50
